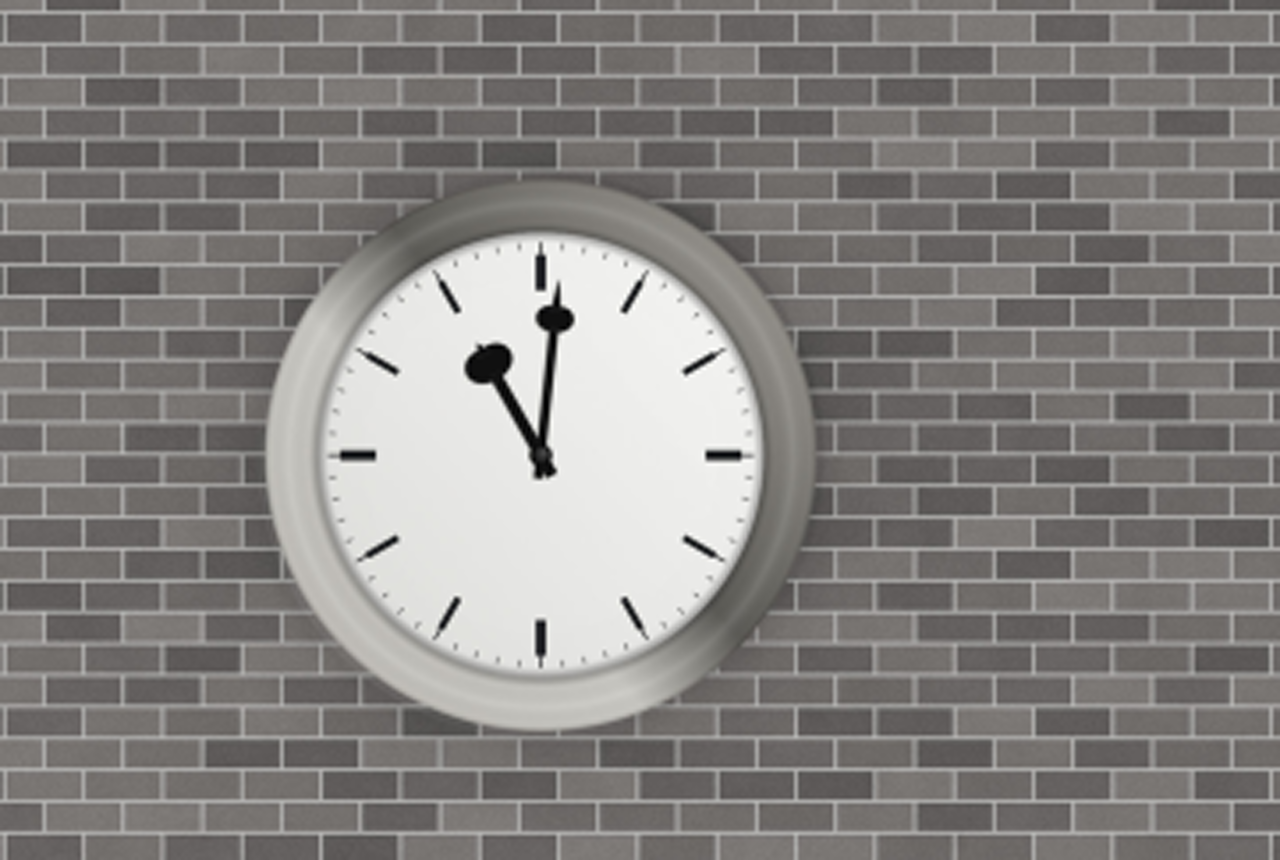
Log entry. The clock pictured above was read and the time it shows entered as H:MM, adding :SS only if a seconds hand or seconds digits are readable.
11:01
